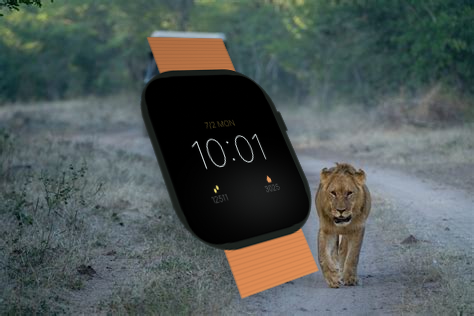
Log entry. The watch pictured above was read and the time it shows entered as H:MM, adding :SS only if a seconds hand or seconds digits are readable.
10:01
